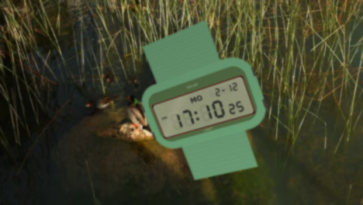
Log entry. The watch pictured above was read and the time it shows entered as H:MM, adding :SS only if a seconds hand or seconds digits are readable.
17:10:25
